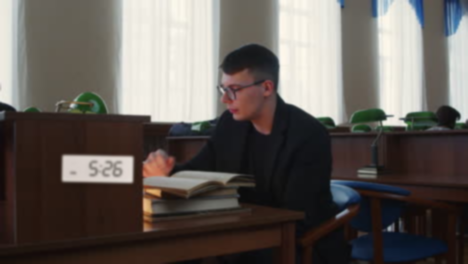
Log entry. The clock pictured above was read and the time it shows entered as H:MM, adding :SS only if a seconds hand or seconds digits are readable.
5:26
